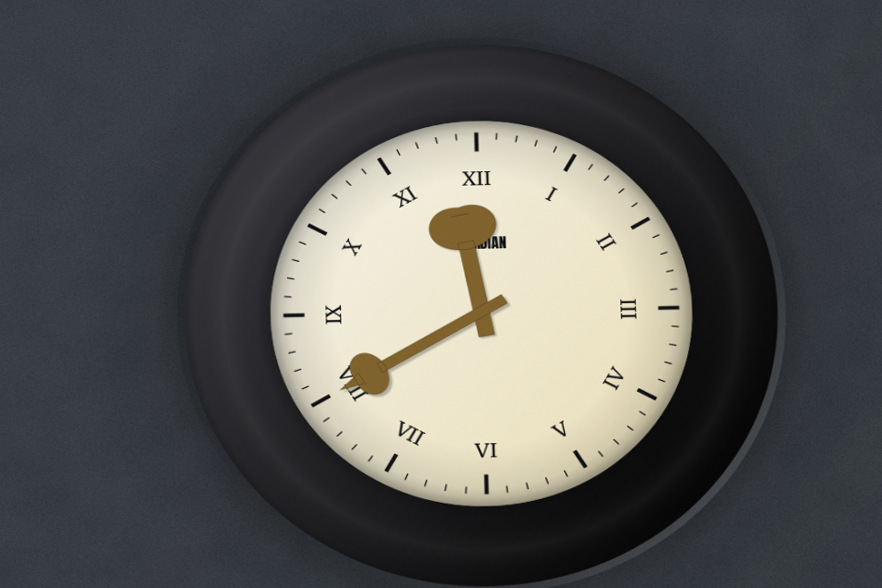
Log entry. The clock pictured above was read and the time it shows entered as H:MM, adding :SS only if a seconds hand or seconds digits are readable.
11:40
